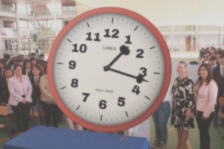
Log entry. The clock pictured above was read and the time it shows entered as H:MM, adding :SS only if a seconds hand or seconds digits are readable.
1:17
